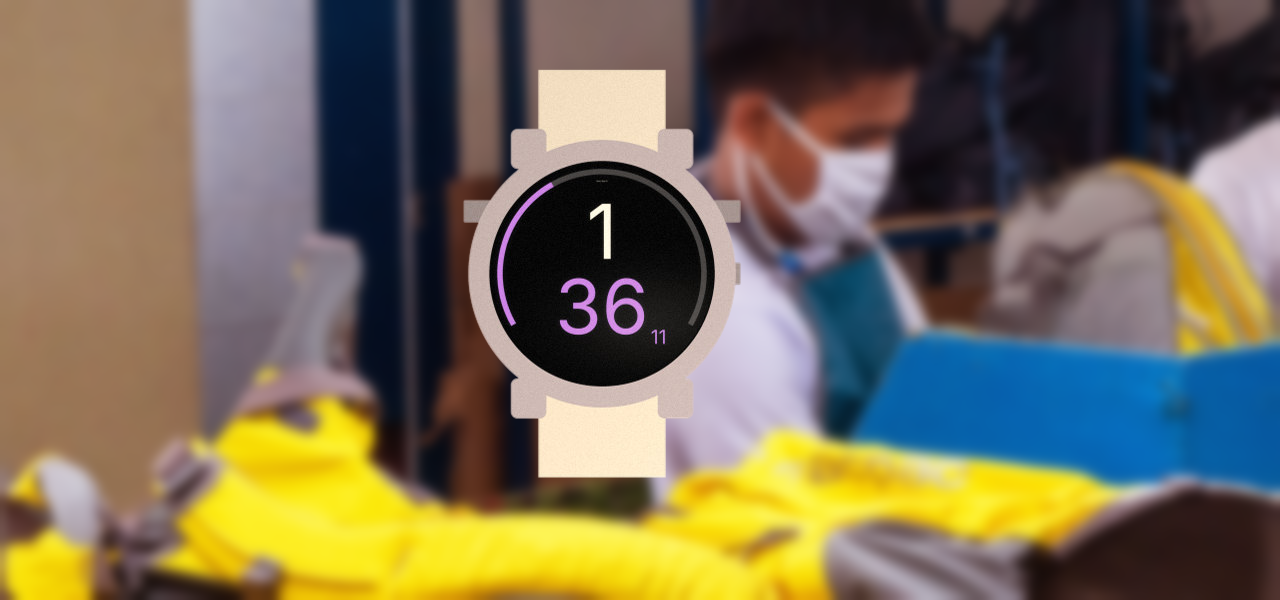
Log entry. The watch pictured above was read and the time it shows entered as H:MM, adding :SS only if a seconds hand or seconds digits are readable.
1:36:11
